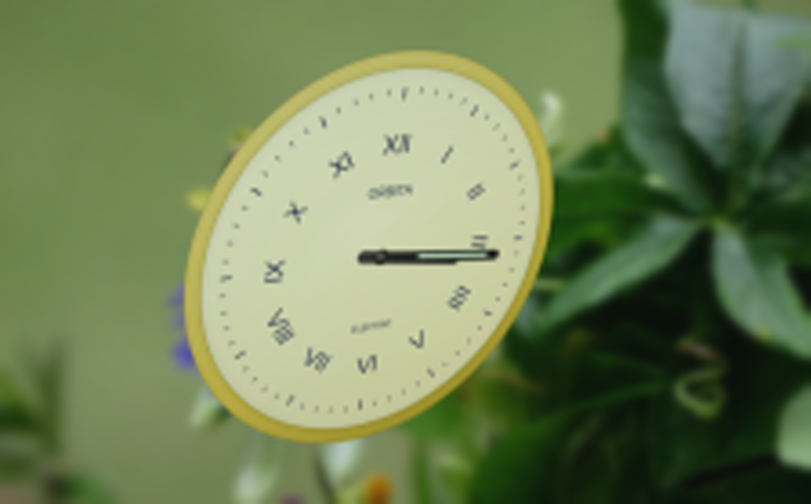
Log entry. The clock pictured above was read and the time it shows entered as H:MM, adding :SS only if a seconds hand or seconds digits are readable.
3:16
